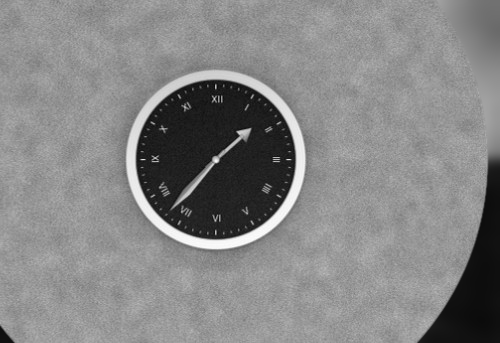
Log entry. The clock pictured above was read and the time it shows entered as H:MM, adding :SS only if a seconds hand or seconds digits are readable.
1:37
